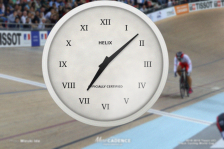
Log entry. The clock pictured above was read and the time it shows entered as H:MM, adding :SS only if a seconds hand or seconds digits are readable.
7:08
